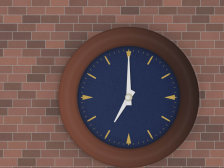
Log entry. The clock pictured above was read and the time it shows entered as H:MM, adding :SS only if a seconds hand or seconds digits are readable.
7:00
